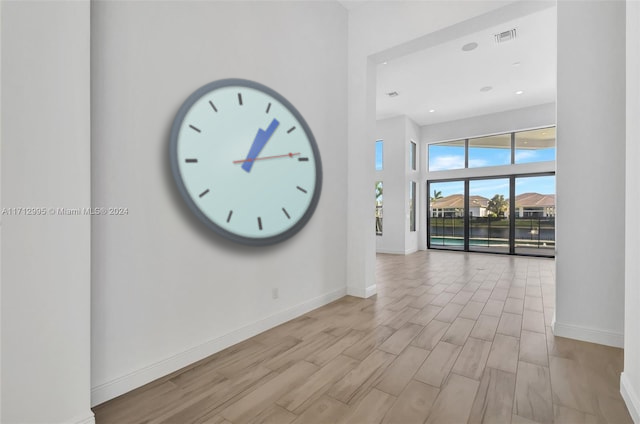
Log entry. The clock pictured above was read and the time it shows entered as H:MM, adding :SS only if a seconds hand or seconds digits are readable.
1:07:14
